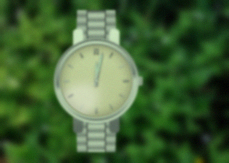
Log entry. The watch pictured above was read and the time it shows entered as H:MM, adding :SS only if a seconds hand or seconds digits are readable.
12:02
